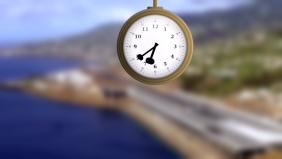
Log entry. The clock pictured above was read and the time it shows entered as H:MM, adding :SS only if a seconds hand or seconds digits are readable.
6:39
